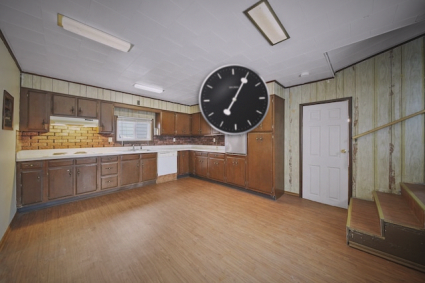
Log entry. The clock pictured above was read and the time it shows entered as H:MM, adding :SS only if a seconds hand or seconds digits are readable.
7:05
